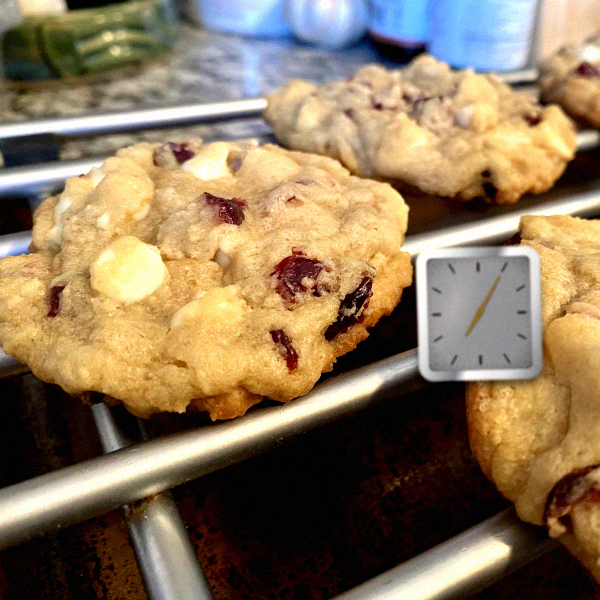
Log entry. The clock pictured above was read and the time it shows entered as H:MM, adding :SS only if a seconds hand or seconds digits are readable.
7:05
